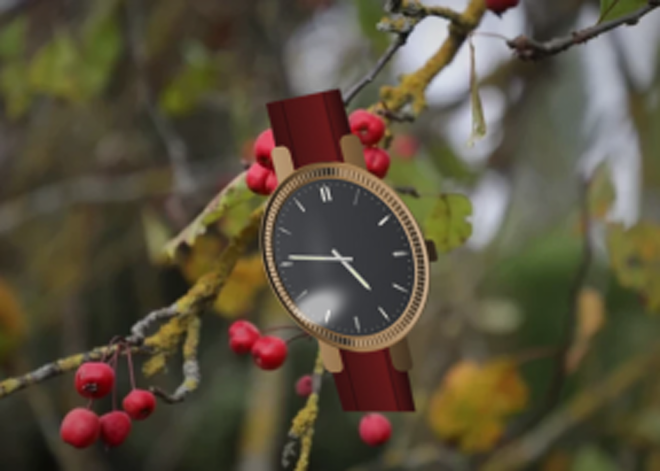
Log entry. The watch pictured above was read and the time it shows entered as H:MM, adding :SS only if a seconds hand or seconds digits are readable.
4:46
